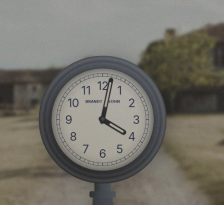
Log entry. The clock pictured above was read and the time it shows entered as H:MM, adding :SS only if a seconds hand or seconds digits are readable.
4:02
